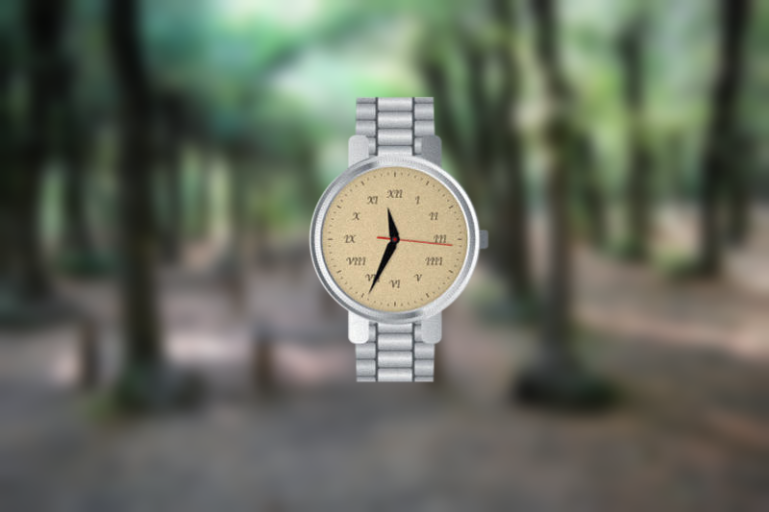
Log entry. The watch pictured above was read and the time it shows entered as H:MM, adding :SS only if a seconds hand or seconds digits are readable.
11:34:16
